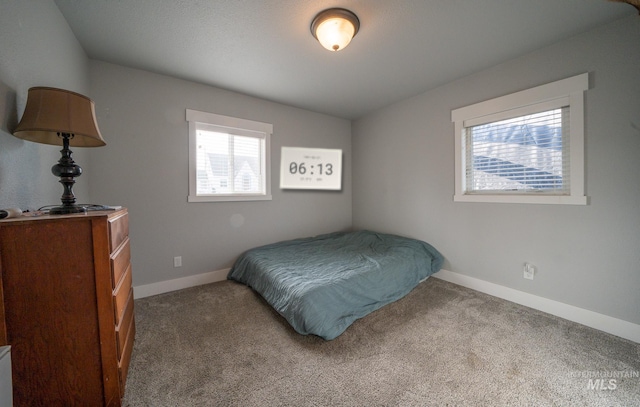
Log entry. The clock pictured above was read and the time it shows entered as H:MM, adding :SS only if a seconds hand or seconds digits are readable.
6:13
